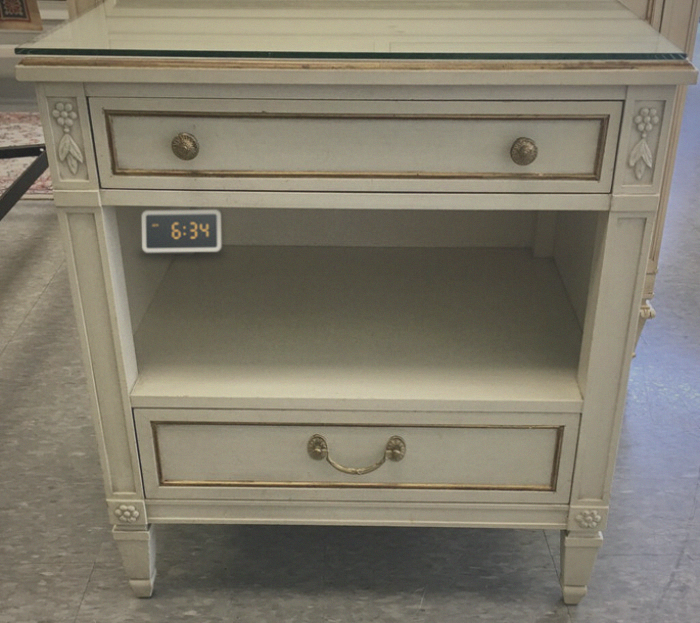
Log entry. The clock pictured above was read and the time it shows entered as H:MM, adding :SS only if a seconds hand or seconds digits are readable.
6:34
